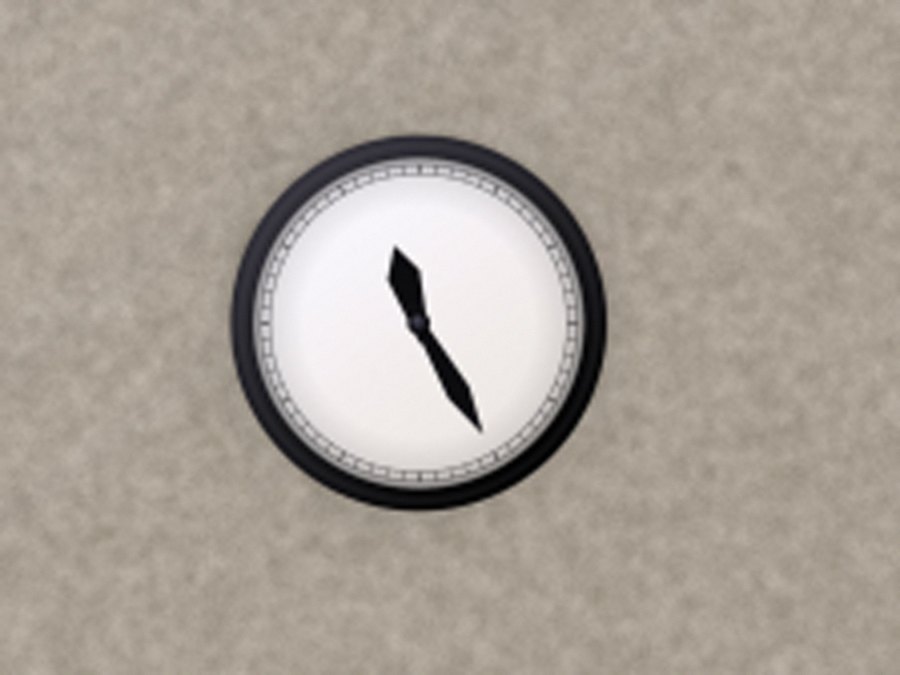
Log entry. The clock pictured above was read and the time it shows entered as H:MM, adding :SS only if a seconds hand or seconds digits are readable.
11:25
